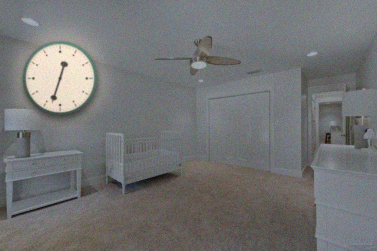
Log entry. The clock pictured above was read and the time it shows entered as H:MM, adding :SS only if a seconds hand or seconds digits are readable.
12:33
